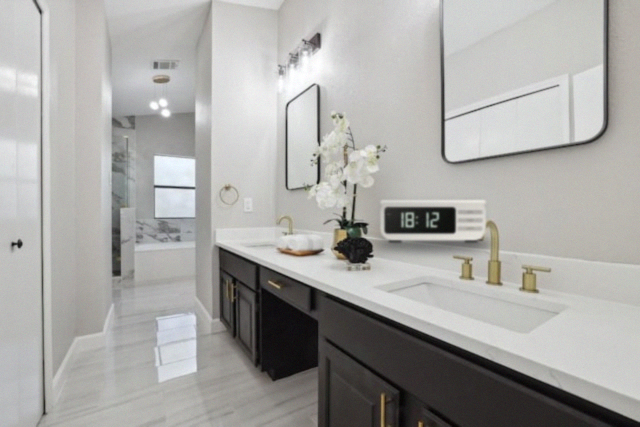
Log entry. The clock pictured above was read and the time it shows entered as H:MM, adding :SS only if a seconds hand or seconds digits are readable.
18:12
